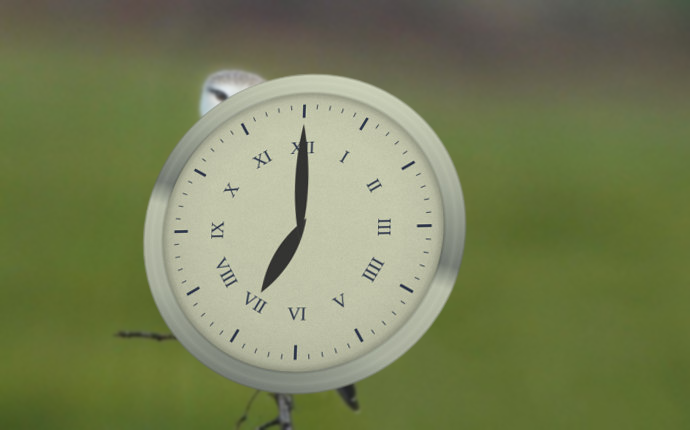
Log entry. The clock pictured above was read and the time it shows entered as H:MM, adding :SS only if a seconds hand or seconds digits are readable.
7:00
